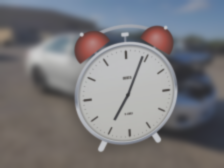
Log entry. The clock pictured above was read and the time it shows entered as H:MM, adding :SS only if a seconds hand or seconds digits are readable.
7:04
